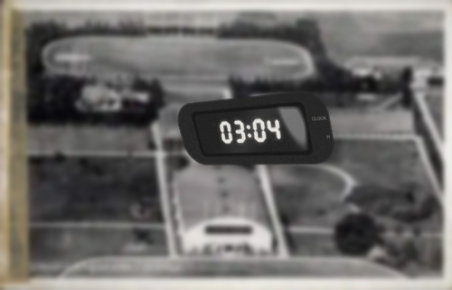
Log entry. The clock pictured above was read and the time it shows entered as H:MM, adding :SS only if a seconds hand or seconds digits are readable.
3:04
